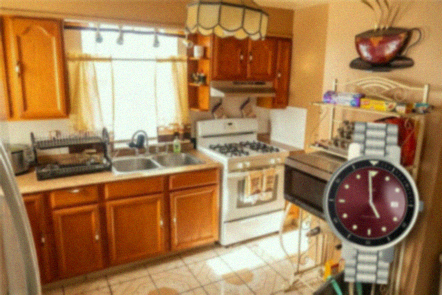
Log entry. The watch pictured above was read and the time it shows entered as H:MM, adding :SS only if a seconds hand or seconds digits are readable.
4:59
